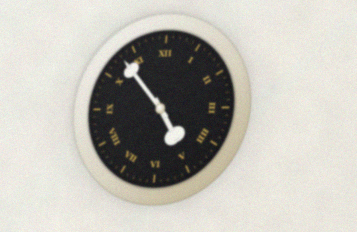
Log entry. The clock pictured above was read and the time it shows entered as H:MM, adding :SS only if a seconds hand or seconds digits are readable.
4:53
